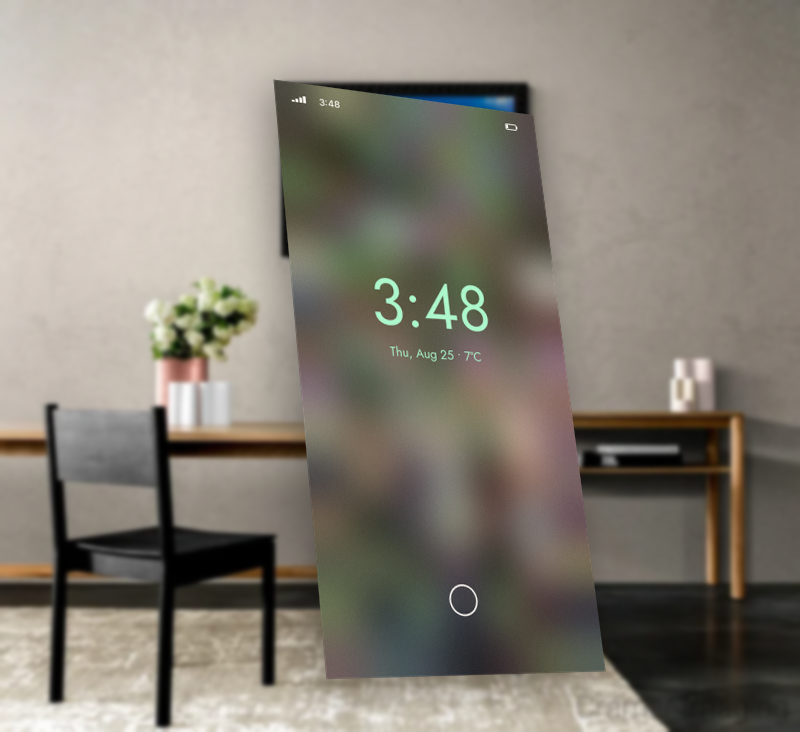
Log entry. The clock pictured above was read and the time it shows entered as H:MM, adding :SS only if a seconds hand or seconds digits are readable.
3:48
